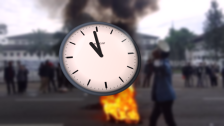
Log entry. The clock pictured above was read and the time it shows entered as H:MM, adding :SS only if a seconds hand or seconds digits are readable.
10:59
